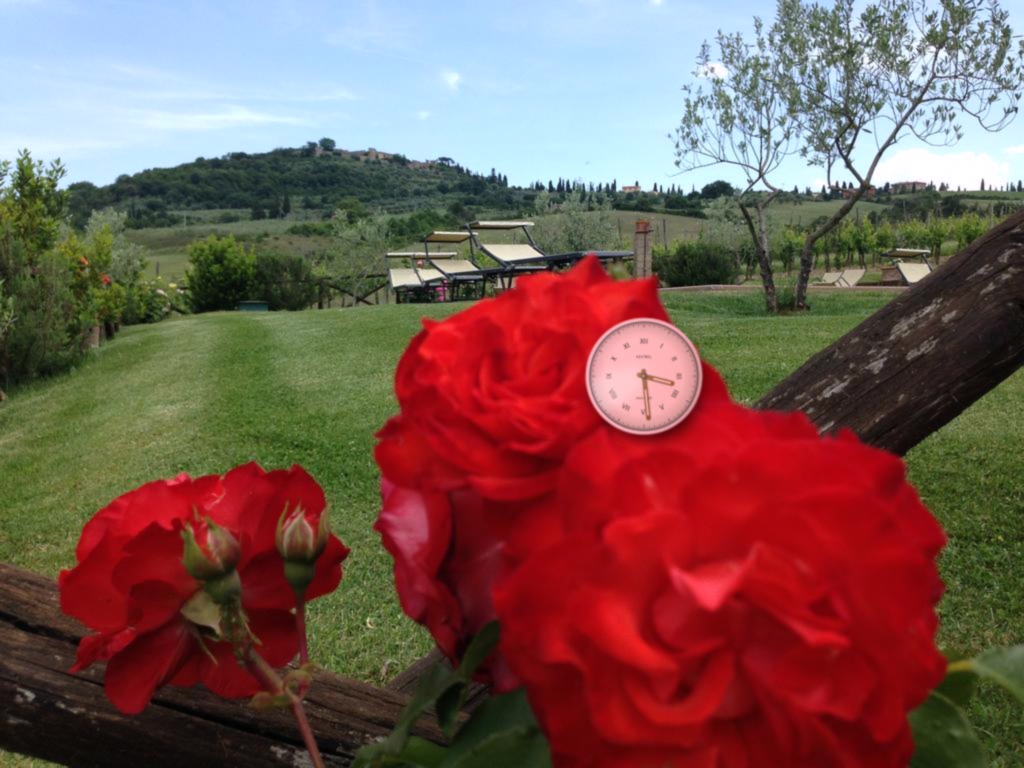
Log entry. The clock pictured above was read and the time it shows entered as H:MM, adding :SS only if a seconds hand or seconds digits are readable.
3:29
